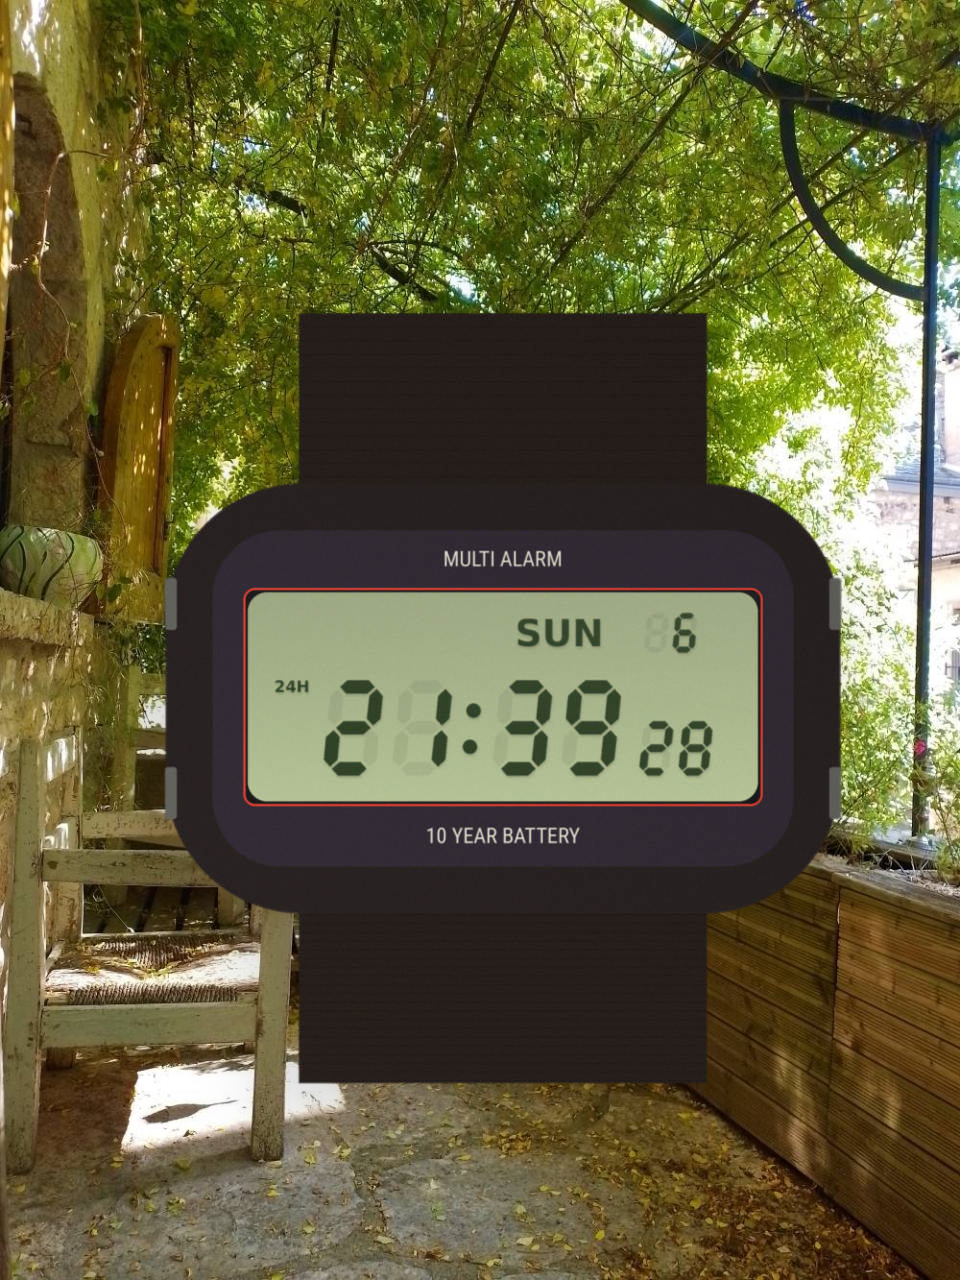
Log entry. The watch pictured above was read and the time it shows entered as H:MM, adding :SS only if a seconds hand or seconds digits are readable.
21:39:28
